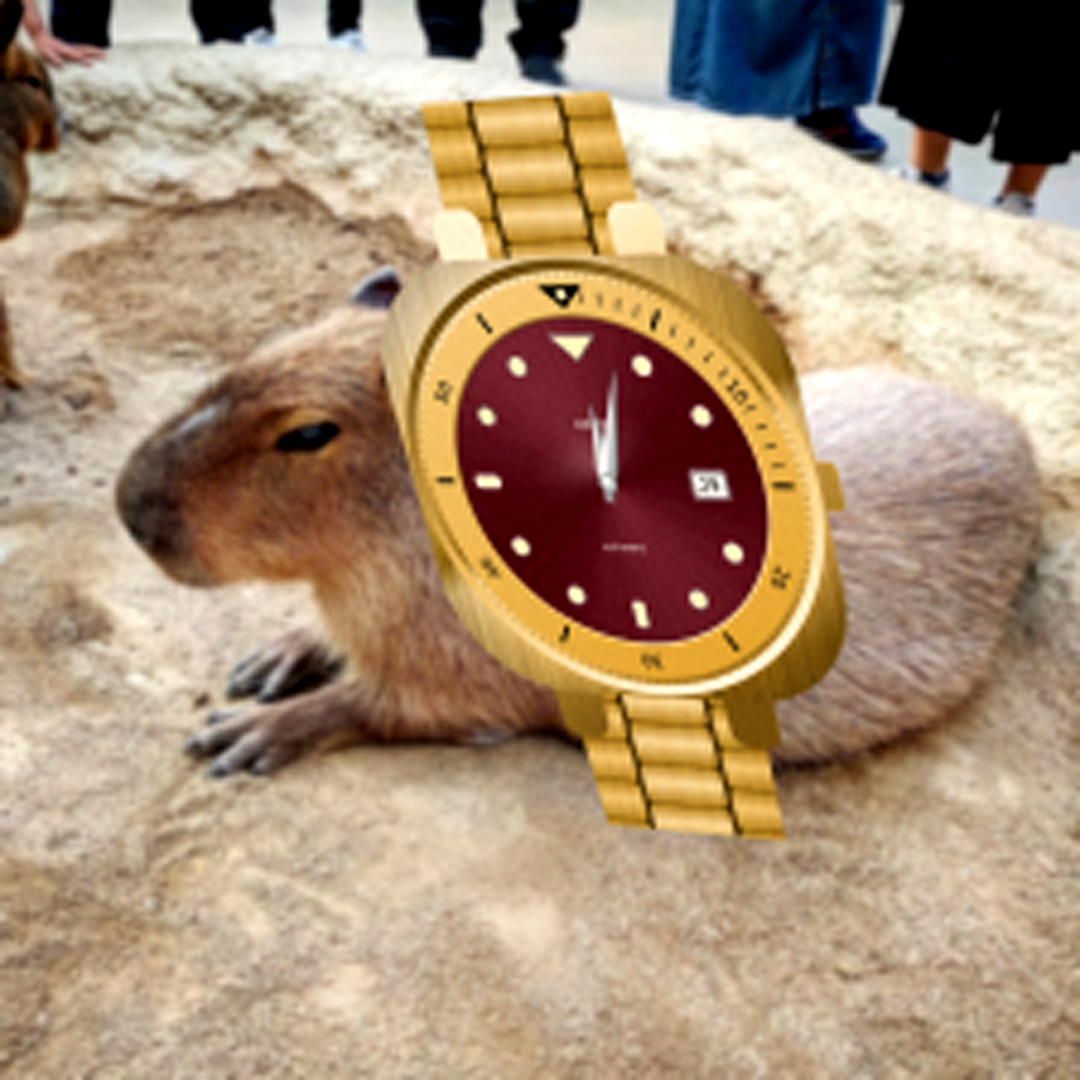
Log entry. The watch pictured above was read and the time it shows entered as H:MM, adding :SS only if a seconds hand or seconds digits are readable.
12:03
